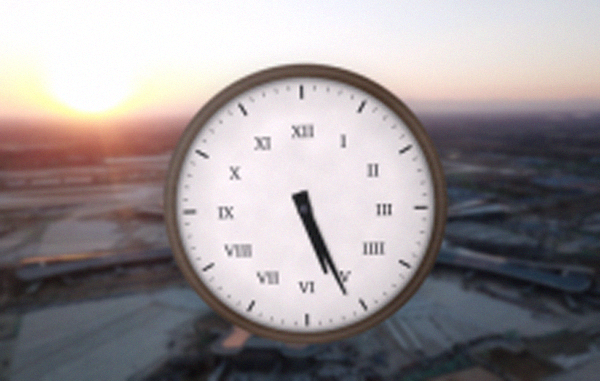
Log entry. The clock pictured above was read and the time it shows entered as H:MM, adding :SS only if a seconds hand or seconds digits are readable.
5:26
